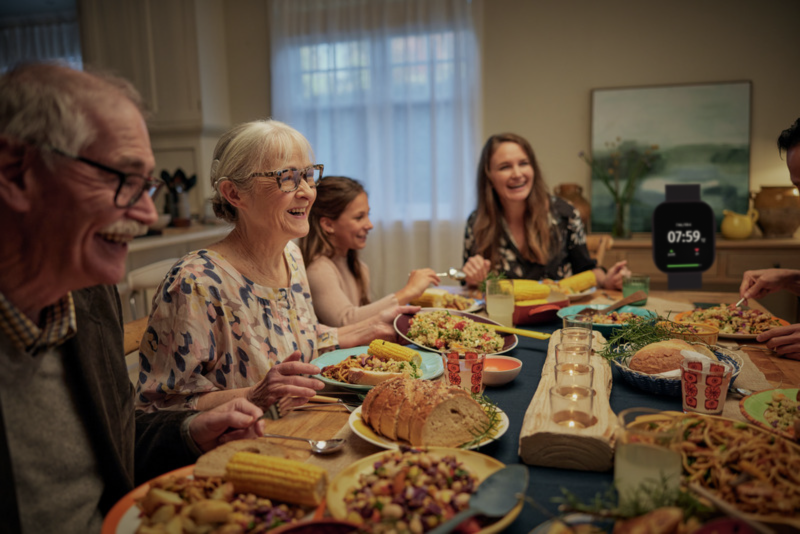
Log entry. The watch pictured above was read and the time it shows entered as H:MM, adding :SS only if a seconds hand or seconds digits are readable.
7:59
